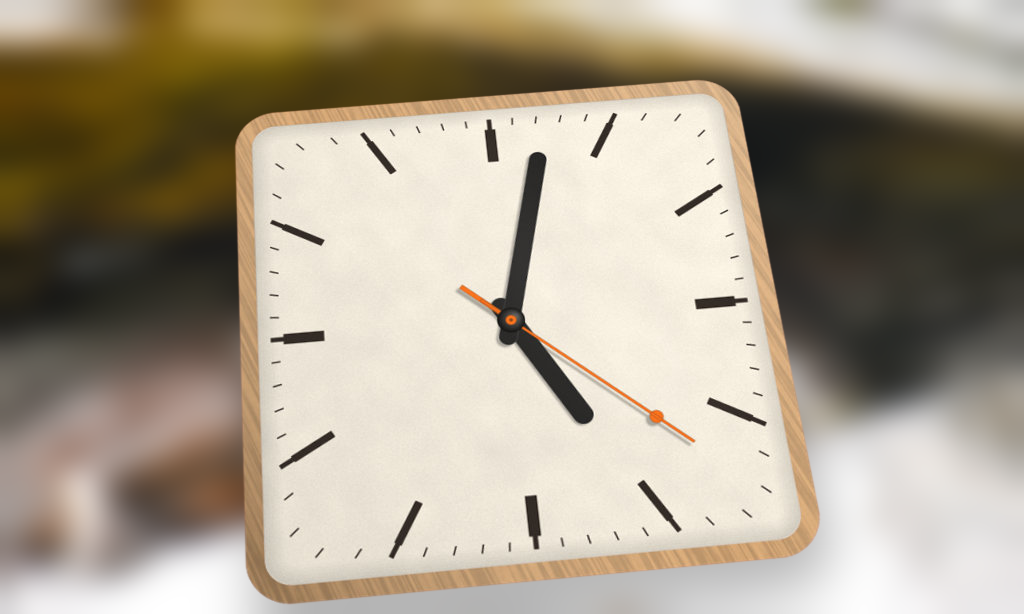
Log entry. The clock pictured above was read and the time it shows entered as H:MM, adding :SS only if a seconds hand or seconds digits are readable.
5:02:22
